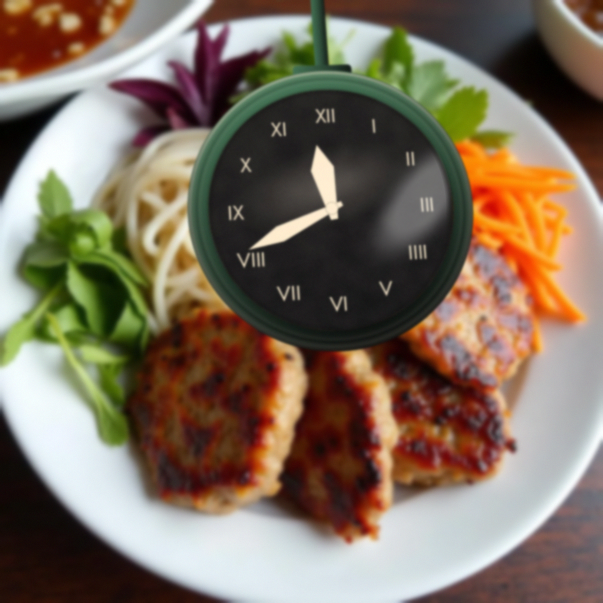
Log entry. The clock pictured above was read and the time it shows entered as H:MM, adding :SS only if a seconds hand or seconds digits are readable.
11:41
